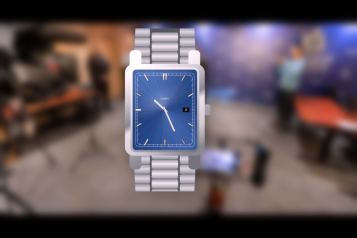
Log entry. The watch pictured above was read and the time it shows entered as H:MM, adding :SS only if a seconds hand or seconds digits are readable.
10:26
